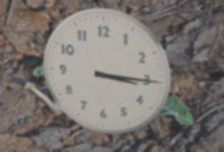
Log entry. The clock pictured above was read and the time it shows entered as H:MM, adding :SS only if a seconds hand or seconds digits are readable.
3:15
